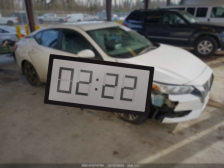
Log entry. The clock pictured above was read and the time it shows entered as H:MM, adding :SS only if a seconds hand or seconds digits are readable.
2:22
